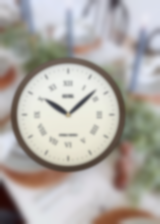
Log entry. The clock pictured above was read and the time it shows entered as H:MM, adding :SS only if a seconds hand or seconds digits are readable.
10:08
